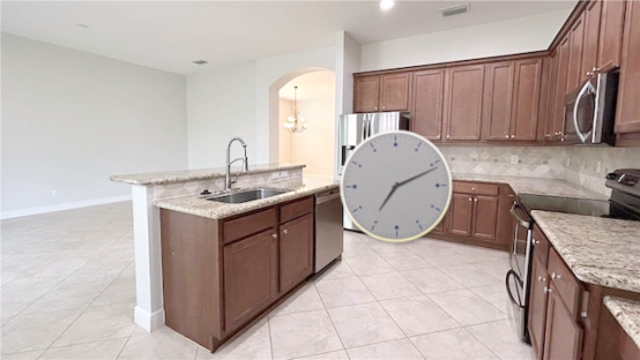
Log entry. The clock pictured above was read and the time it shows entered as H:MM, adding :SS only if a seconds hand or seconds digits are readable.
7:11
